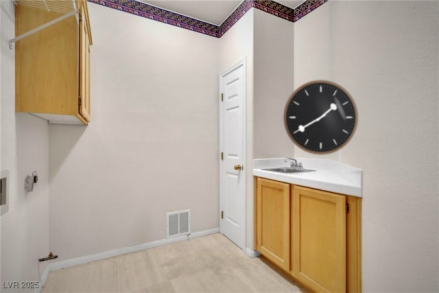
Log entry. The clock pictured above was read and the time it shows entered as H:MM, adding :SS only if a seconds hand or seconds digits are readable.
1:40
